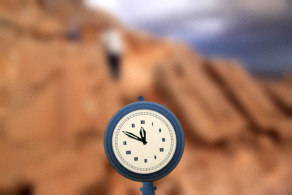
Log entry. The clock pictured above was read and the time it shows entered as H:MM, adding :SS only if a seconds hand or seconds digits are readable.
11:50
